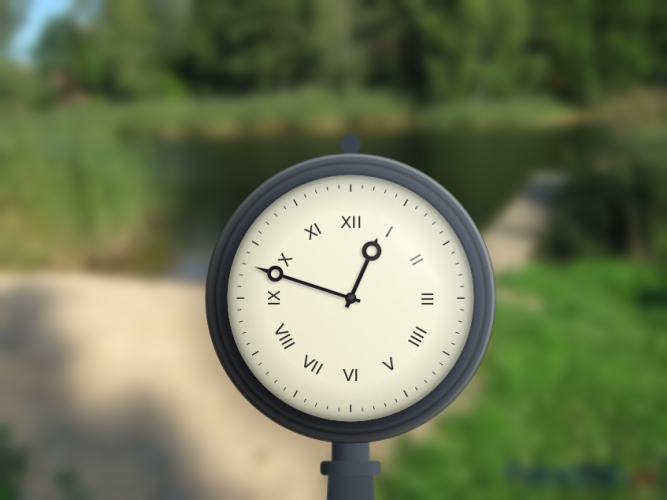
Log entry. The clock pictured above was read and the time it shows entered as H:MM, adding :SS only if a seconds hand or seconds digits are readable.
12:48
